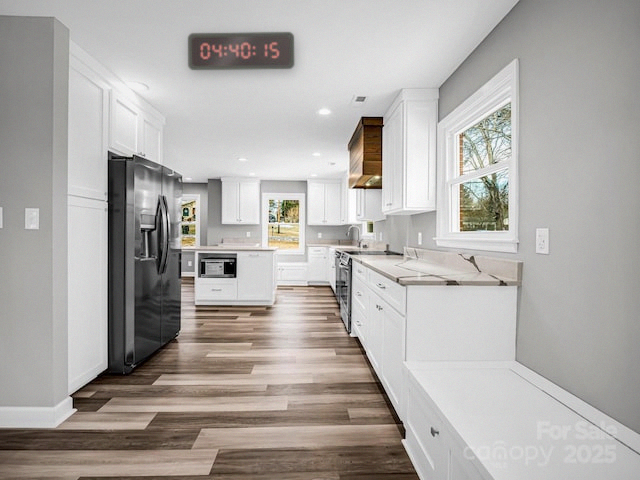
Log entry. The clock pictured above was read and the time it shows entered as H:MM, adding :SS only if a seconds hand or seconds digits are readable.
4:40:15
